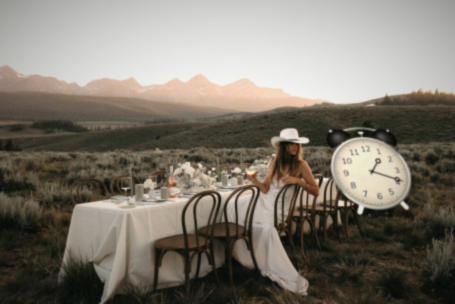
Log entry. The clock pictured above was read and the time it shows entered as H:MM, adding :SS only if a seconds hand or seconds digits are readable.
1:19
